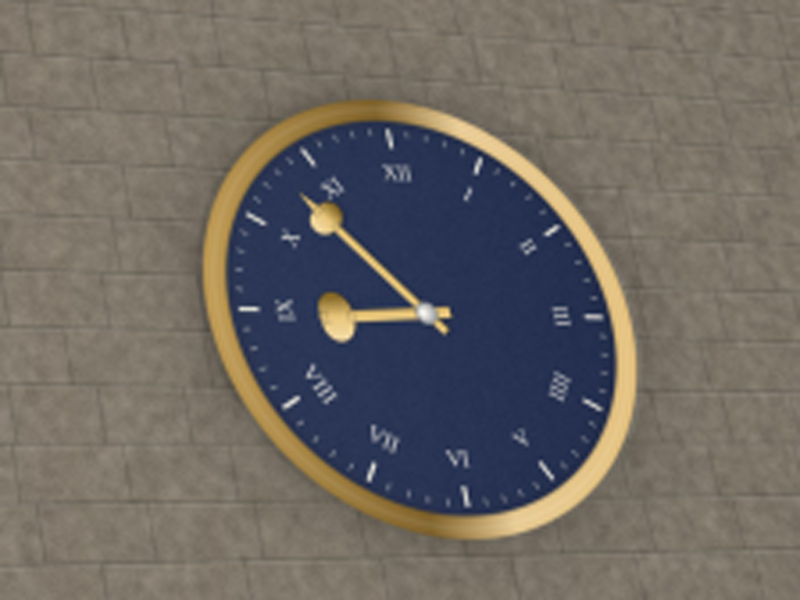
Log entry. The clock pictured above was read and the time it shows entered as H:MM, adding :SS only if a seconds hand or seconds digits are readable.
8:53
